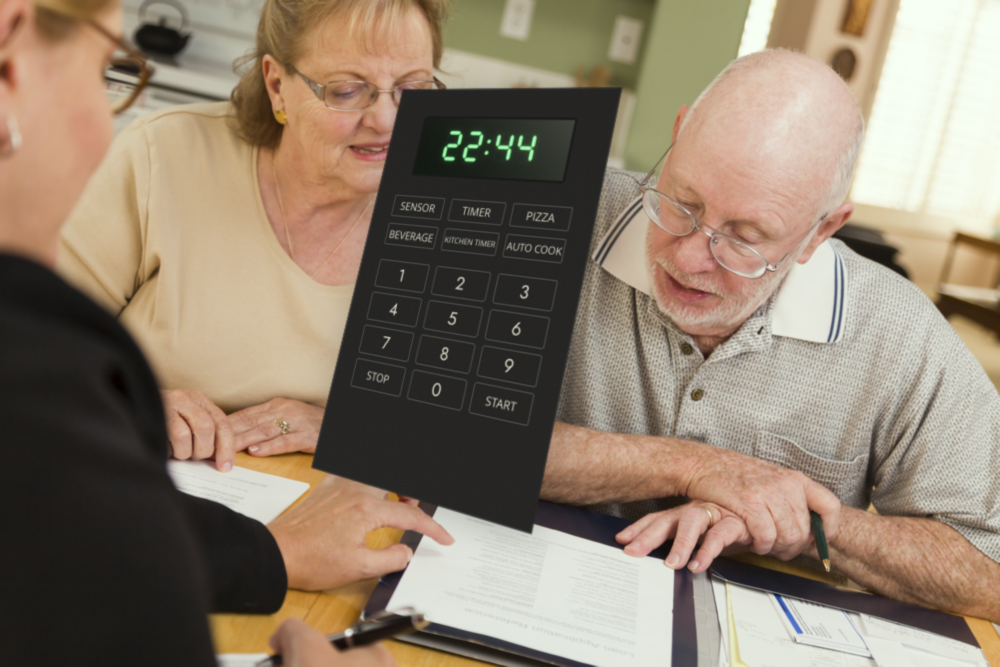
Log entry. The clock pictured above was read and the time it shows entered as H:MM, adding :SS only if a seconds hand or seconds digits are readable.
22:44
